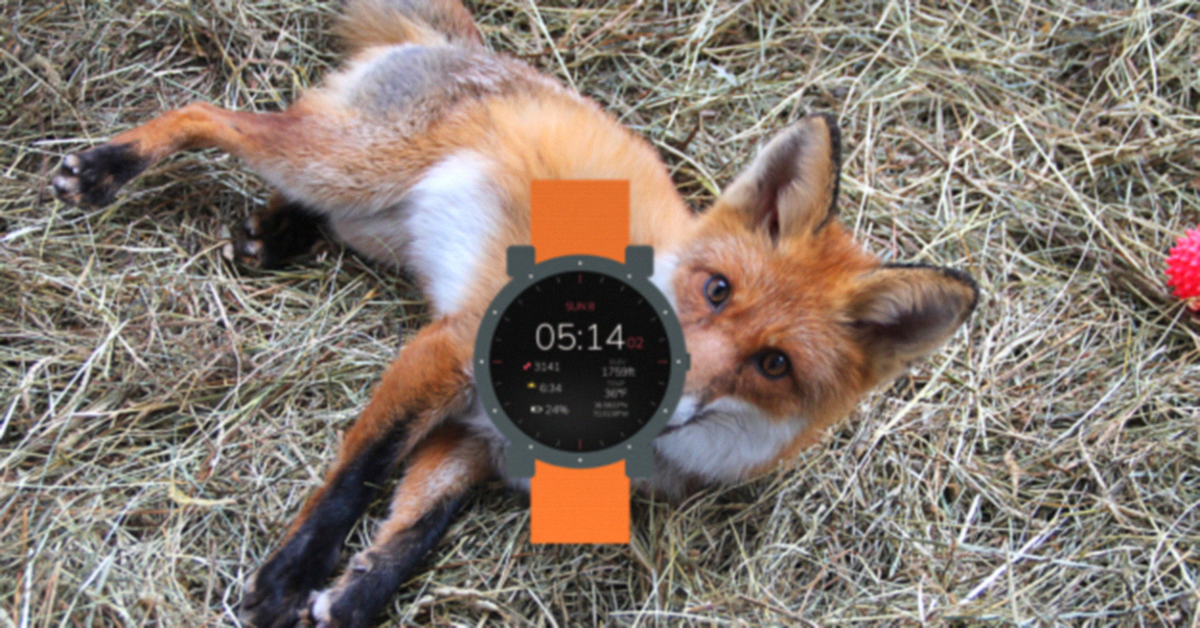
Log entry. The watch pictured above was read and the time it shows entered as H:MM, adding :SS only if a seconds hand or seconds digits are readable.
5:14
